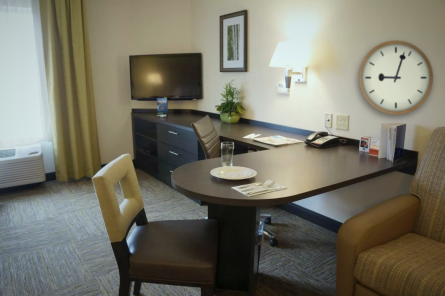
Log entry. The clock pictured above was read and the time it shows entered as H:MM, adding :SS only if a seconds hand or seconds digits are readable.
9:03
